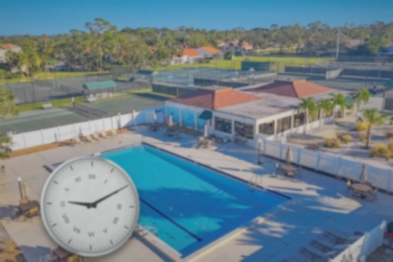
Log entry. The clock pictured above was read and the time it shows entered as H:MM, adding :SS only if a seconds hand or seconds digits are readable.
9:10
